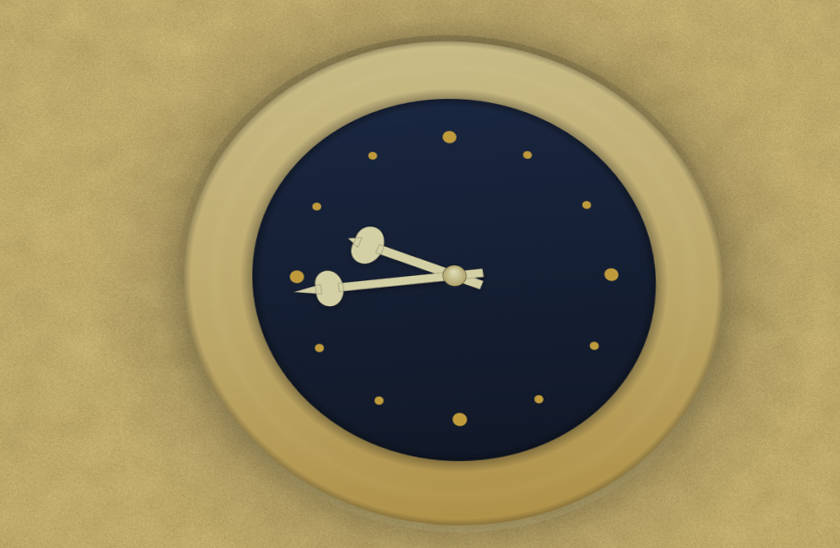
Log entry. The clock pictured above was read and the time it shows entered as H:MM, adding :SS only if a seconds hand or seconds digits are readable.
9:44
